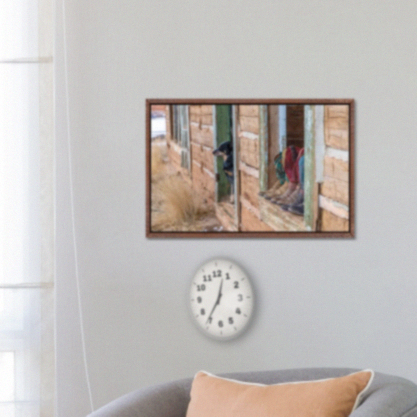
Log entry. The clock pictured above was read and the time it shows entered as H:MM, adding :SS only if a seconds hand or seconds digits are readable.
12:36
